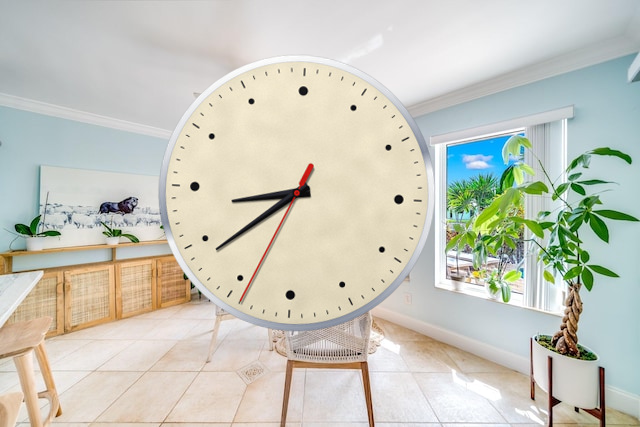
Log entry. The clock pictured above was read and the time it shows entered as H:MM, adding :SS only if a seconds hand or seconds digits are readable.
8:38:34
